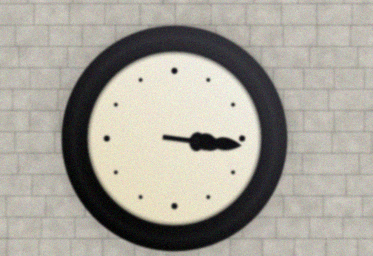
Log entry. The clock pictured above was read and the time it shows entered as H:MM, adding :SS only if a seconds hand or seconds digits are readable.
3:16
